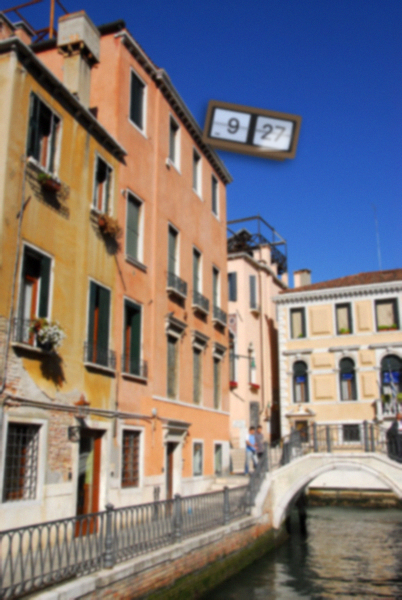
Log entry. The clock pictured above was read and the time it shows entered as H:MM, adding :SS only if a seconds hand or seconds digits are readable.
9:27
